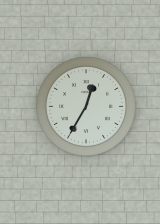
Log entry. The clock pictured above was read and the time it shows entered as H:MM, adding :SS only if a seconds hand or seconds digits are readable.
12:35
